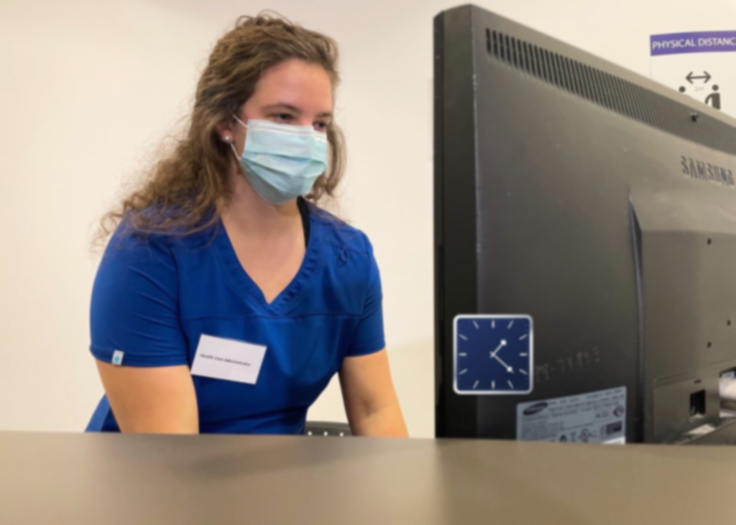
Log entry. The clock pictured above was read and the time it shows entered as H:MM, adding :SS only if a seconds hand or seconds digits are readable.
1:22
